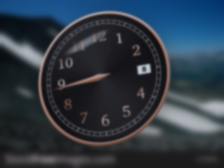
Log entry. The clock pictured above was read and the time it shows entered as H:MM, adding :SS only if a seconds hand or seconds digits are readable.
8:44
